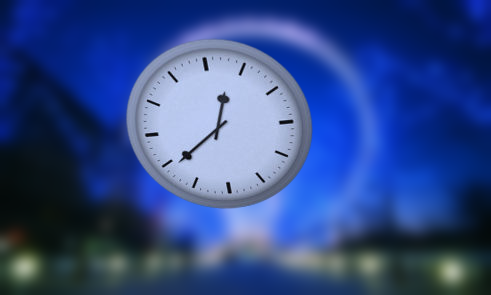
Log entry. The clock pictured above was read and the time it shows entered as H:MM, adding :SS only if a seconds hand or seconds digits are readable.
12:39
